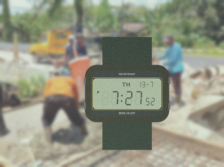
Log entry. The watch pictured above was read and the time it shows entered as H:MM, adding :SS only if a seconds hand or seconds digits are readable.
7:27:52
